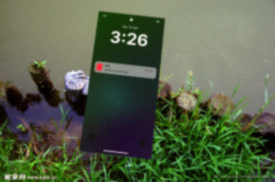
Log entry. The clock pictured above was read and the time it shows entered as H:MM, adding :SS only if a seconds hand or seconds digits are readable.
3:26
